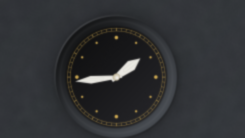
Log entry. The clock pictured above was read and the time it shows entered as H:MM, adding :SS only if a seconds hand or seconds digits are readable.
1:44
